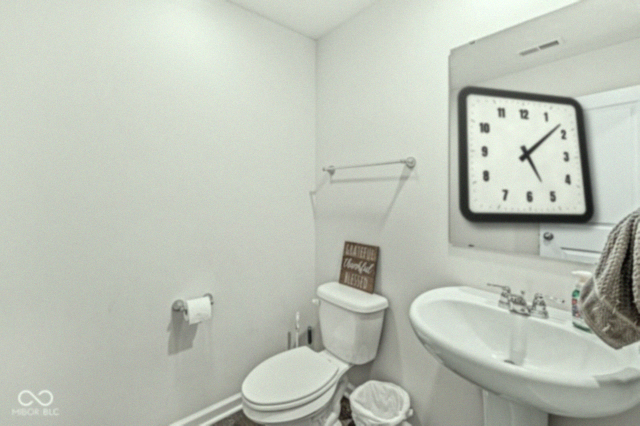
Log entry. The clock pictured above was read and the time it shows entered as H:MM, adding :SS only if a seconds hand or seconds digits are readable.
5:08
